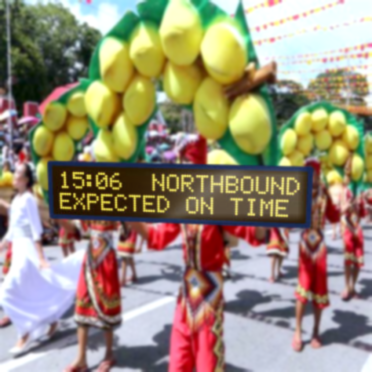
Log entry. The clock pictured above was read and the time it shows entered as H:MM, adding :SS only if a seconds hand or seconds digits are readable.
15:06
